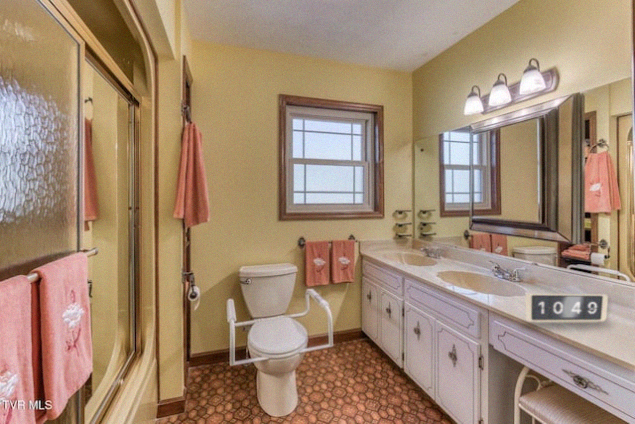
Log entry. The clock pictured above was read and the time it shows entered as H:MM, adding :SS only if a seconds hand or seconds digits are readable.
10:49
